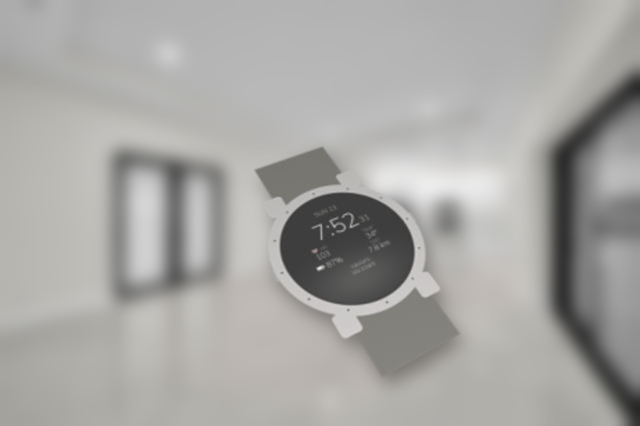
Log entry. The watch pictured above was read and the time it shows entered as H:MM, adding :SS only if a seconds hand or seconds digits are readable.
7:52
